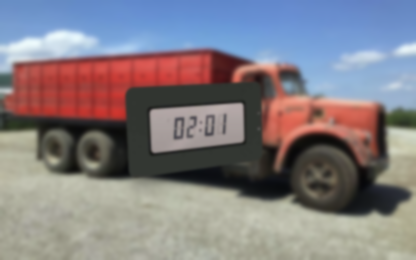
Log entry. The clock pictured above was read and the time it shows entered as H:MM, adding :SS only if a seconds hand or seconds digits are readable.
2:01
